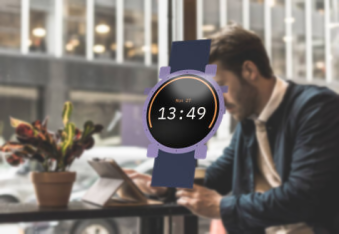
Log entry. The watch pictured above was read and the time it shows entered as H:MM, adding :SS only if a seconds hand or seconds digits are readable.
13:49
